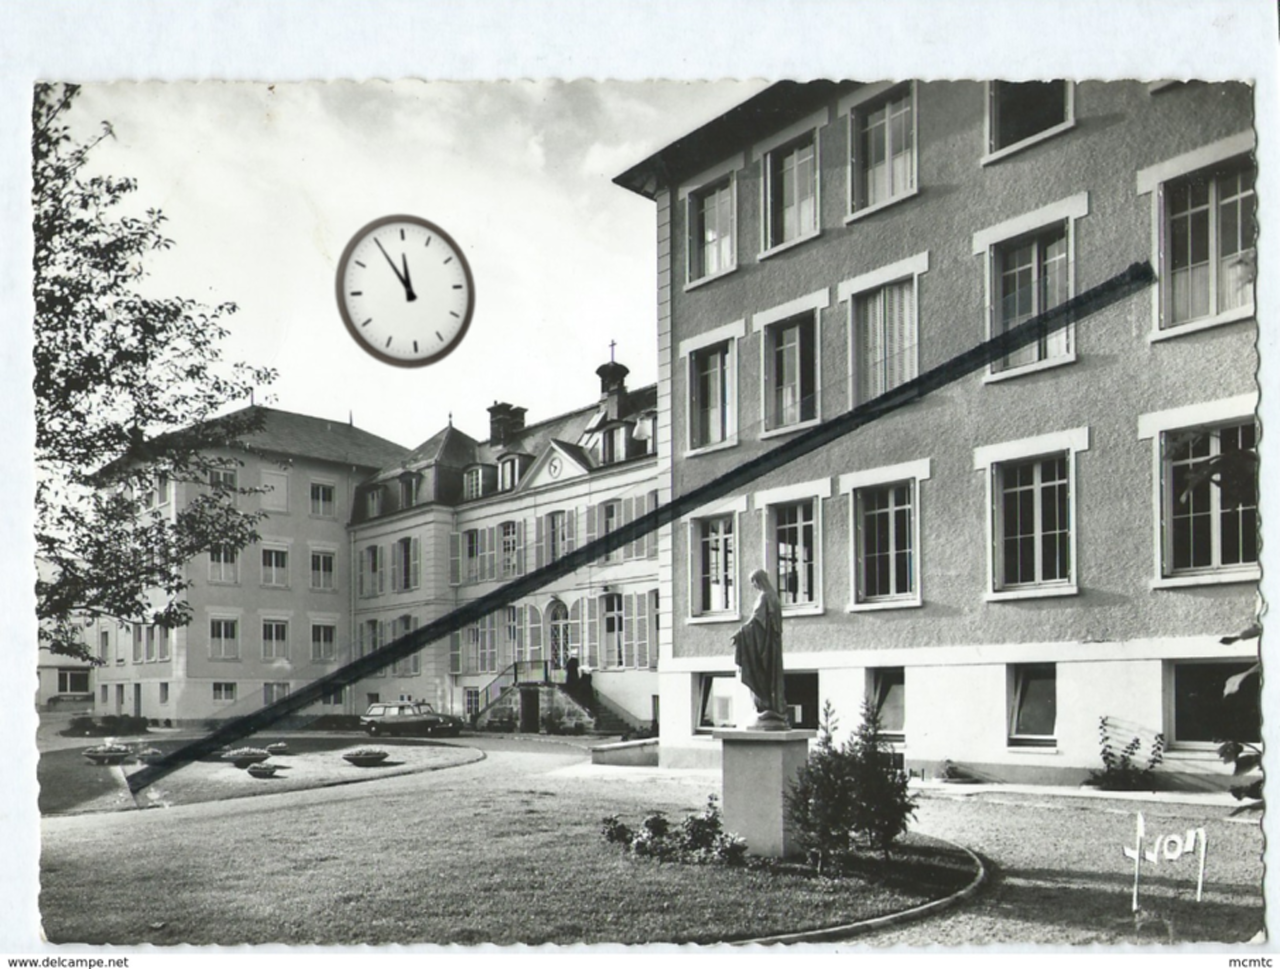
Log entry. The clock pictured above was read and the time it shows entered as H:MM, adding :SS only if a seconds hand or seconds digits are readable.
11:55
